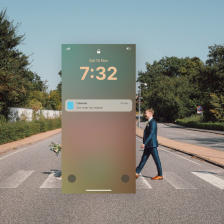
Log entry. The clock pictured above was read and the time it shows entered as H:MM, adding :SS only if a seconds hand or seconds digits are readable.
7:32
